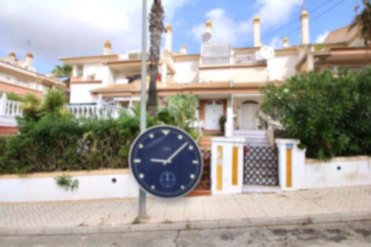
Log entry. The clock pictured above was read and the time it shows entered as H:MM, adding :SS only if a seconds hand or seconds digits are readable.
9:08
